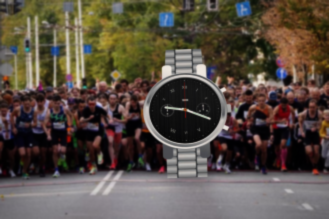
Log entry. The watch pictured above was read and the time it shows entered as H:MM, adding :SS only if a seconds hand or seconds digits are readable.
9:19
